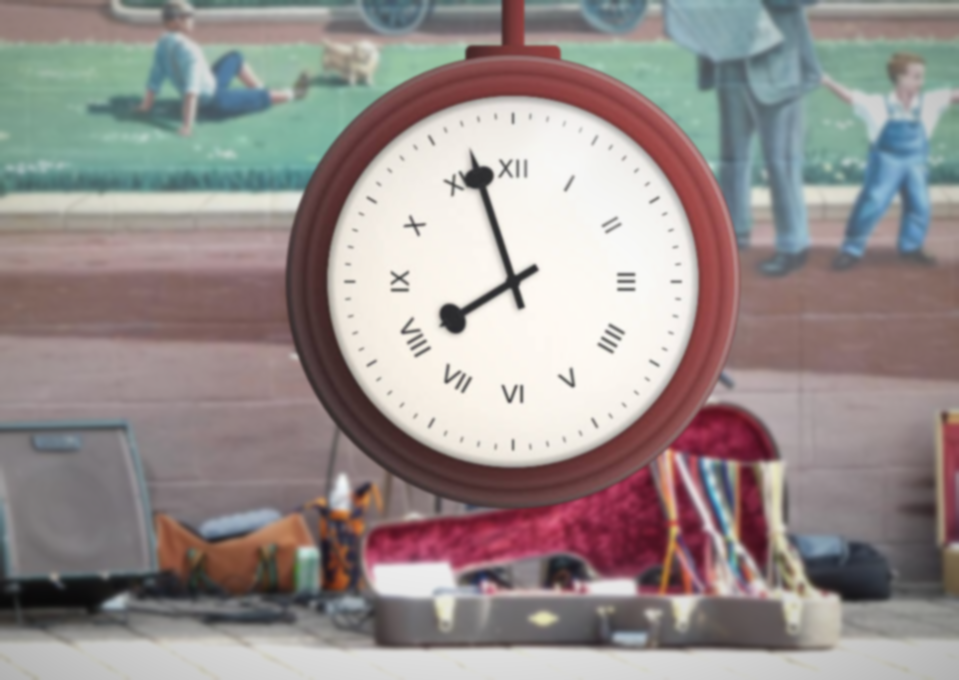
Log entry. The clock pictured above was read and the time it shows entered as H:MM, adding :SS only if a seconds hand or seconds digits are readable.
7:57
